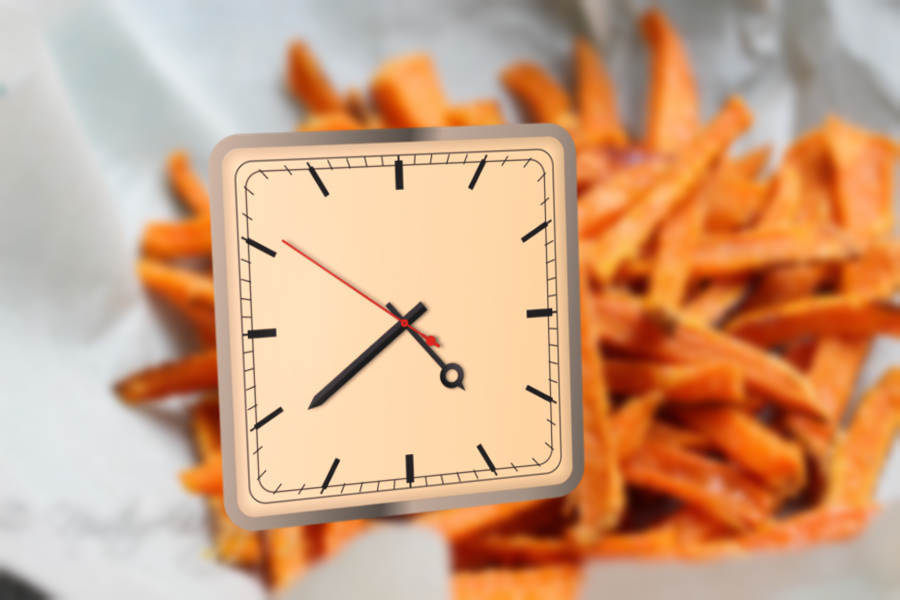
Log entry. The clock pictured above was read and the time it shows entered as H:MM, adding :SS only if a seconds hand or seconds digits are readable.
4:38:51
